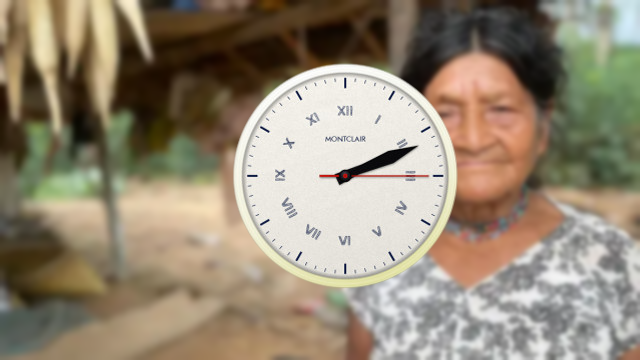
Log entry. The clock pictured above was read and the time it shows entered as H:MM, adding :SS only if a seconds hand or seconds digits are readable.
2:11:15
